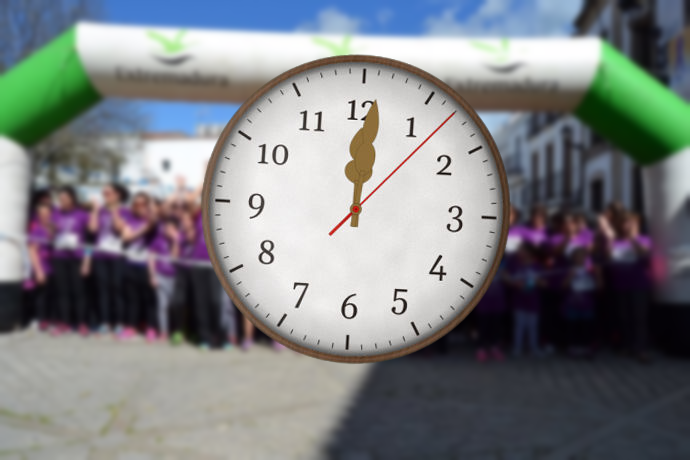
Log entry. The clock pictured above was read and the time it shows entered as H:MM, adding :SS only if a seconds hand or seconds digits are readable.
12:01:07
